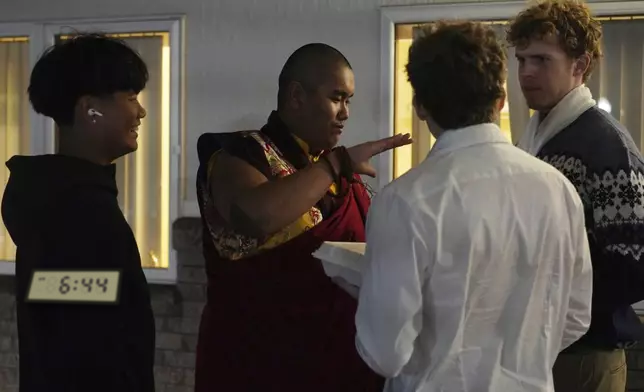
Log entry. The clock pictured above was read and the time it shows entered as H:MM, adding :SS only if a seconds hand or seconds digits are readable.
6:44
